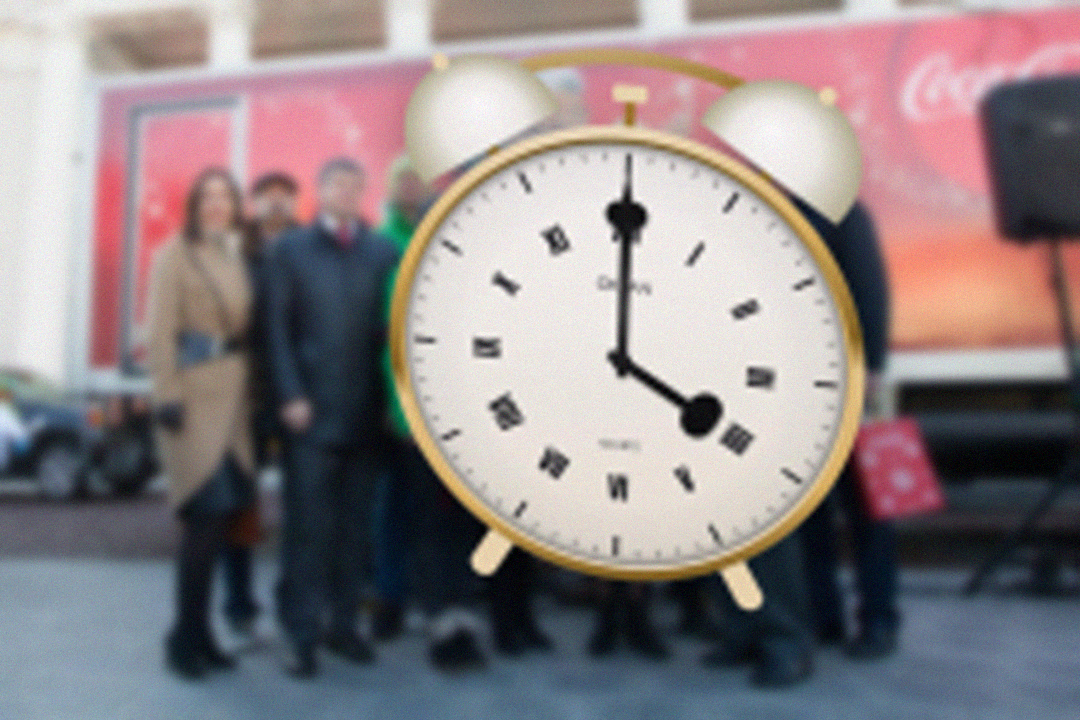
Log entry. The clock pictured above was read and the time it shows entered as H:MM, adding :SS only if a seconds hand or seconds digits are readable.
4:00
